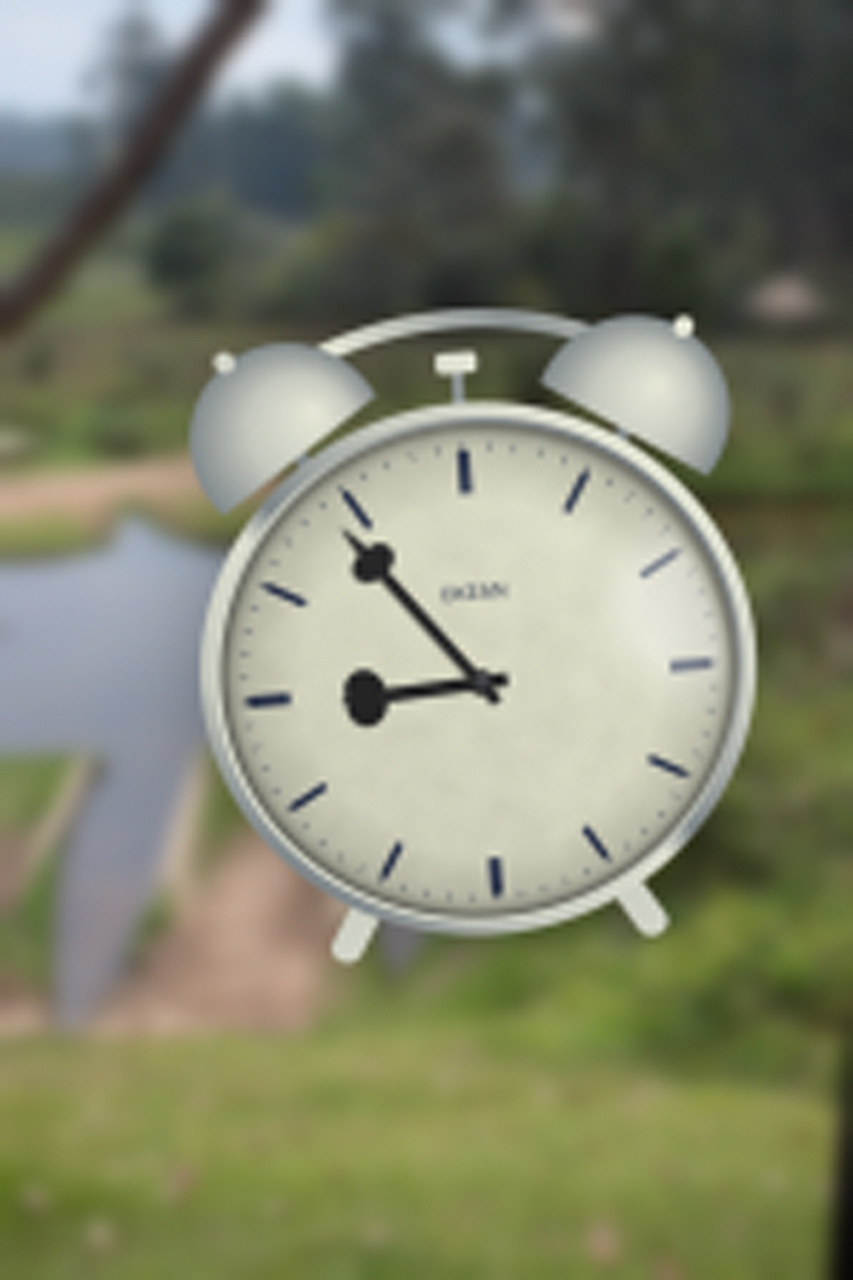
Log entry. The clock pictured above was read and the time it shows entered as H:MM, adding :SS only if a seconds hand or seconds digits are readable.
8:54
